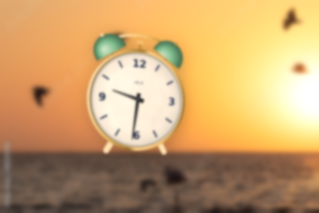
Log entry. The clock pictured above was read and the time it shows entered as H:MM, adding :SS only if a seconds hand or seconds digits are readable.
9:31
